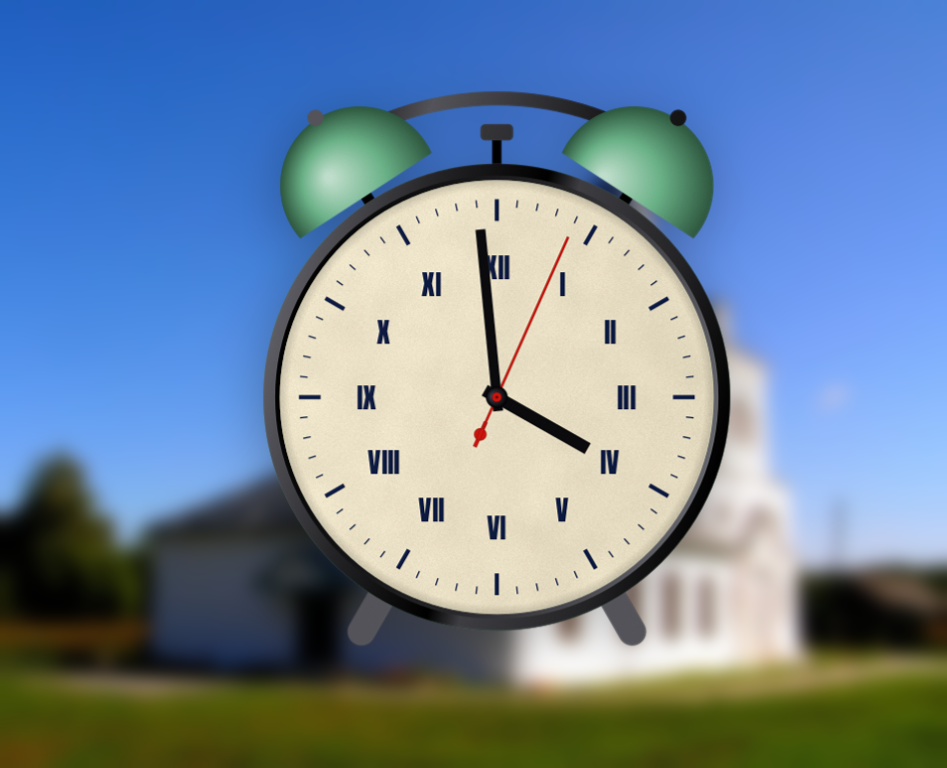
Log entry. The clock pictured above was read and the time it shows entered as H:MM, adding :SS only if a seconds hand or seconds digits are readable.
3:59:04
